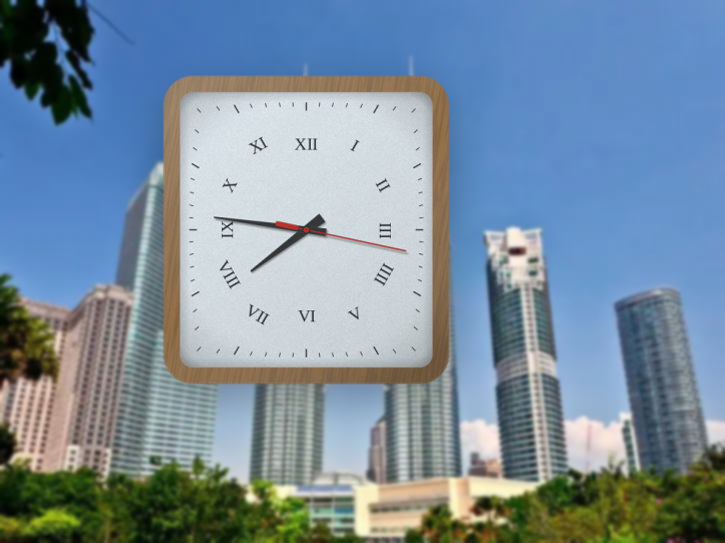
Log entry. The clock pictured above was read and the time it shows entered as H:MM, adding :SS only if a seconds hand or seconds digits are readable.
7:46:17
